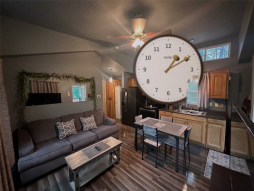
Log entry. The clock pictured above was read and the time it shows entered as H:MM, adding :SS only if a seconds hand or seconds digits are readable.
1:10
